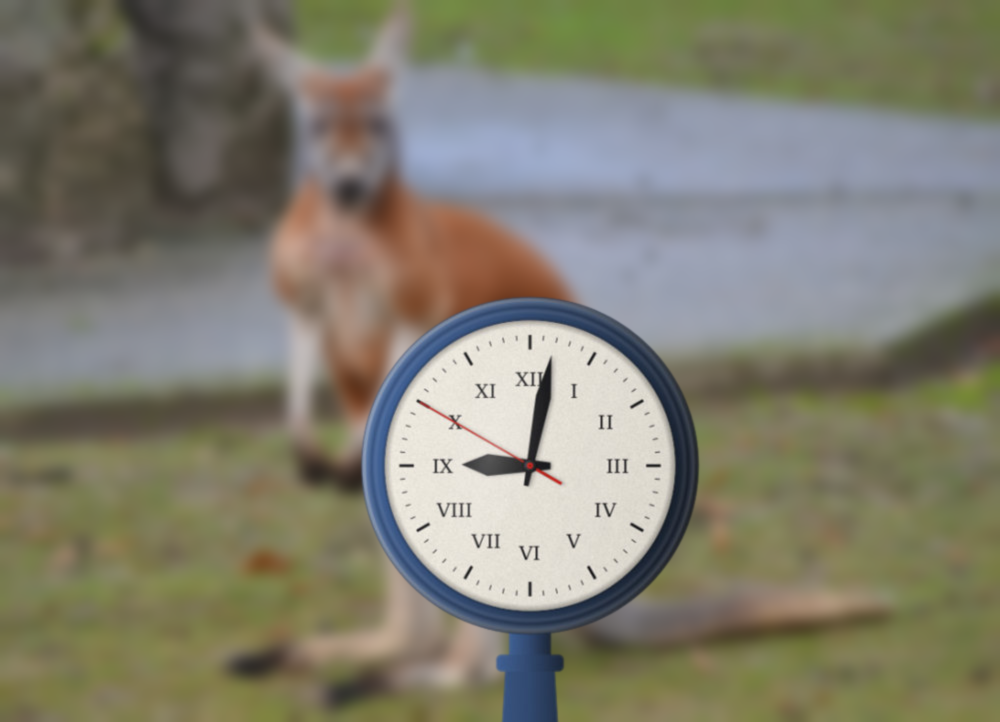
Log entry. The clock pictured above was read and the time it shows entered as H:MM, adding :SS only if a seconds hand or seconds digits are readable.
9:01:50
